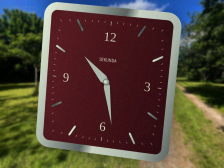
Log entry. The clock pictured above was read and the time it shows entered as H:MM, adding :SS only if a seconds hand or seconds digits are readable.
10:28
